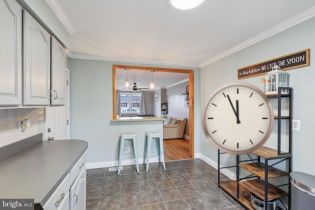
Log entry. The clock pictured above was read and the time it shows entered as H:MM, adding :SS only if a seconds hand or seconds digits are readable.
11:56
